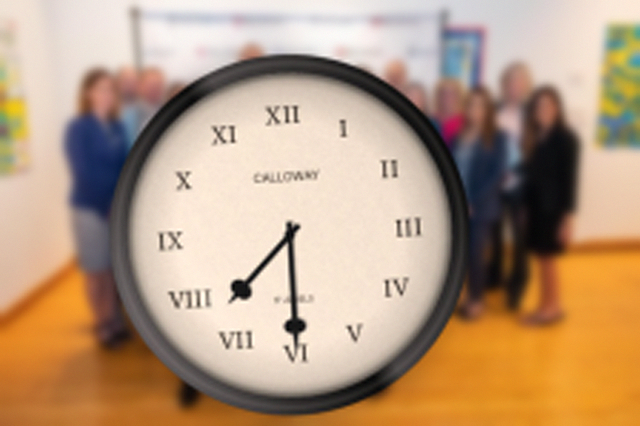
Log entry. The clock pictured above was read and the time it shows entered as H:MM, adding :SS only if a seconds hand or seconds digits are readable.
7:30
